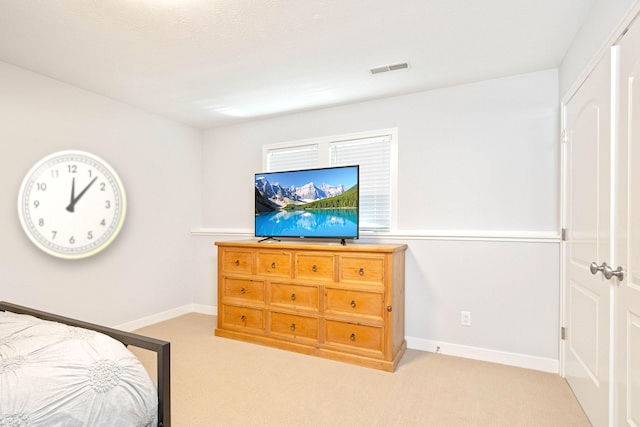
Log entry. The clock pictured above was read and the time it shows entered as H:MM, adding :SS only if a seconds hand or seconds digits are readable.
12:07
